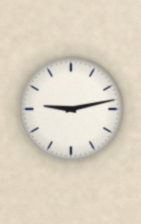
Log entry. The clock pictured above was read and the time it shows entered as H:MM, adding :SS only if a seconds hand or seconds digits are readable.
9:13
